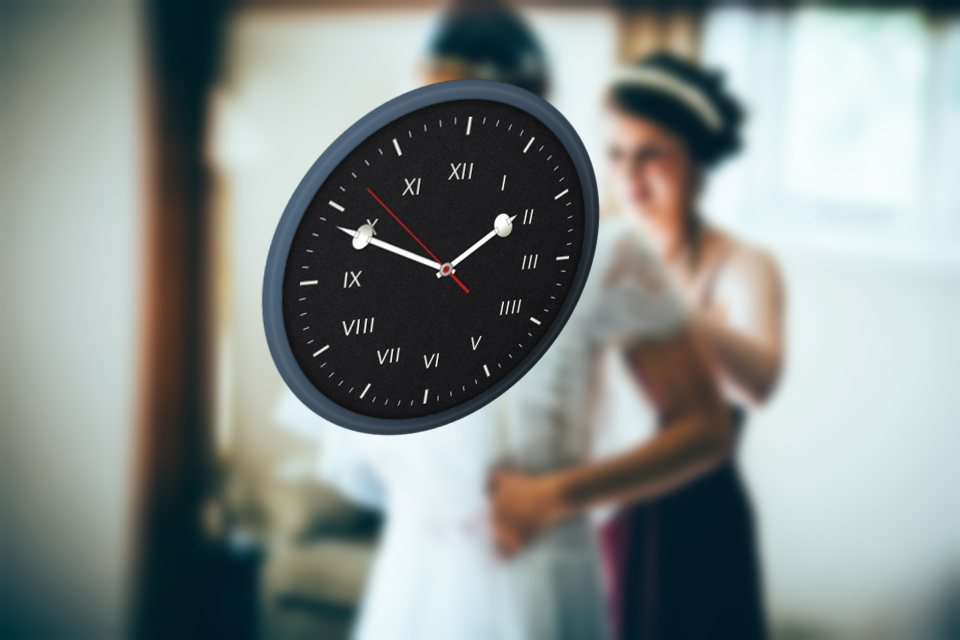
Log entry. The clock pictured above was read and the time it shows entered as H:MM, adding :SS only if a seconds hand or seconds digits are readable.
1:48:52
